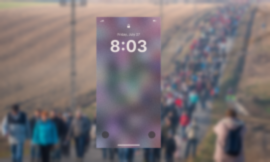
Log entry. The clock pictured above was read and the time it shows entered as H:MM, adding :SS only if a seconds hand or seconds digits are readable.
8:03
